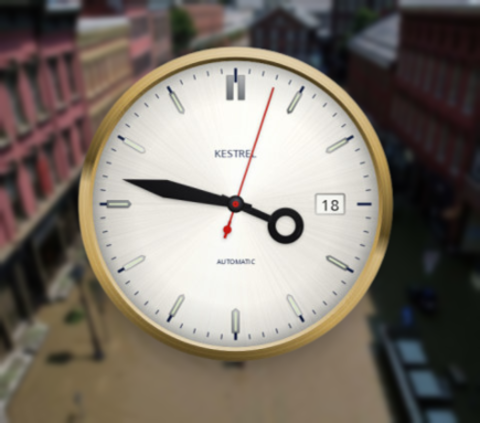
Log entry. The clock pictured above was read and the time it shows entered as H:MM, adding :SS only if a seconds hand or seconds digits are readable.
3:47:03
